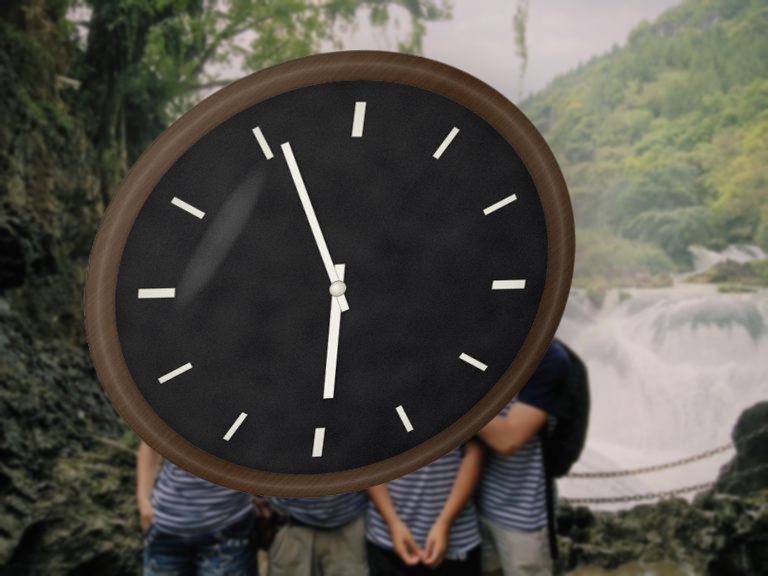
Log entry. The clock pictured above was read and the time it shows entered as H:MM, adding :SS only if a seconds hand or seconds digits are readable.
5:56
